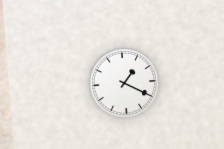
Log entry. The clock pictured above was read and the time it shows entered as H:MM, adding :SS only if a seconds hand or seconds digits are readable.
1:20
